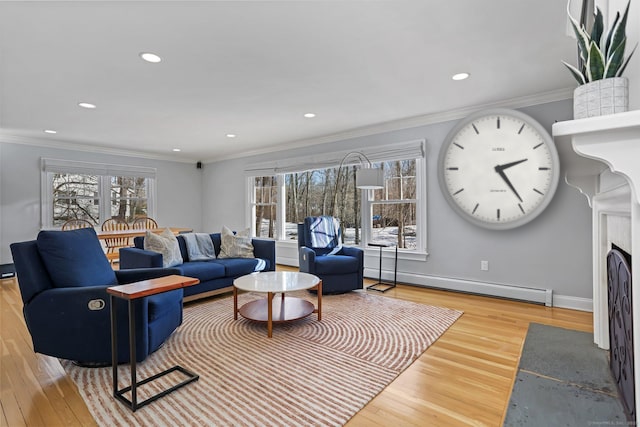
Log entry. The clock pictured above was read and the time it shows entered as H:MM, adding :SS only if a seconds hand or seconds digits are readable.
2:24
